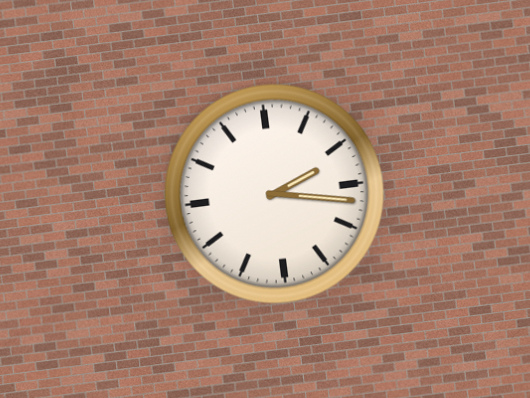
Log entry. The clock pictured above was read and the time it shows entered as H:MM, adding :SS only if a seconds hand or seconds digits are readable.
2:17
